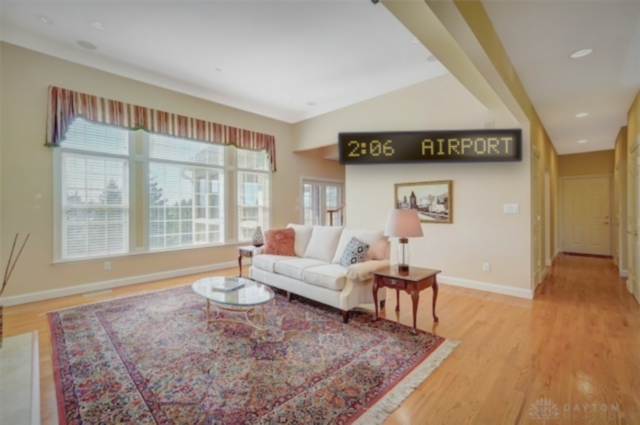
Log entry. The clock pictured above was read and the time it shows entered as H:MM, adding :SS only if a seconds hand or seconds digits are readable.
2:06
